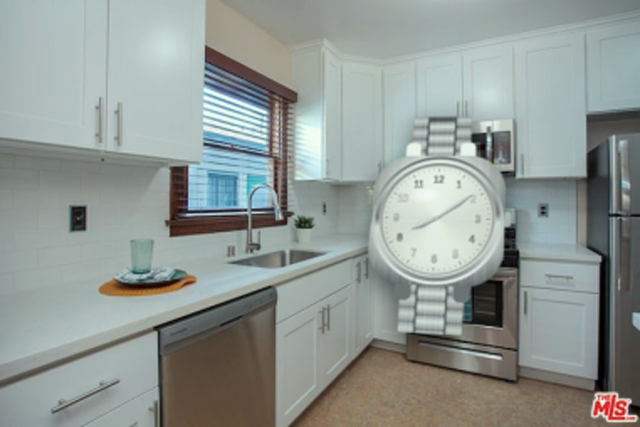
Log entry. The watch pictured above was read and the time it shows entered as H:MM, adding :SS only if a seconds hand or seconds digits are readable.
8:09
